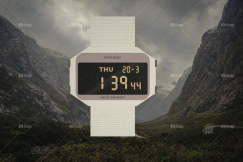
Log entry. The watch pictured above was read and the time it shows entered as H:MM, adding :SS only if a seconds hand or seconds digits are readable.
1:39:44
